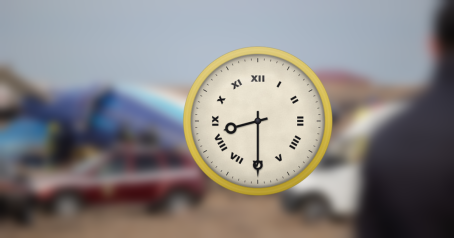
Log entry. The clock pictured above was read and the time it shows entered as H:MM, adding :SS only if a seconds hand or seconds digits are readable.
8:30
